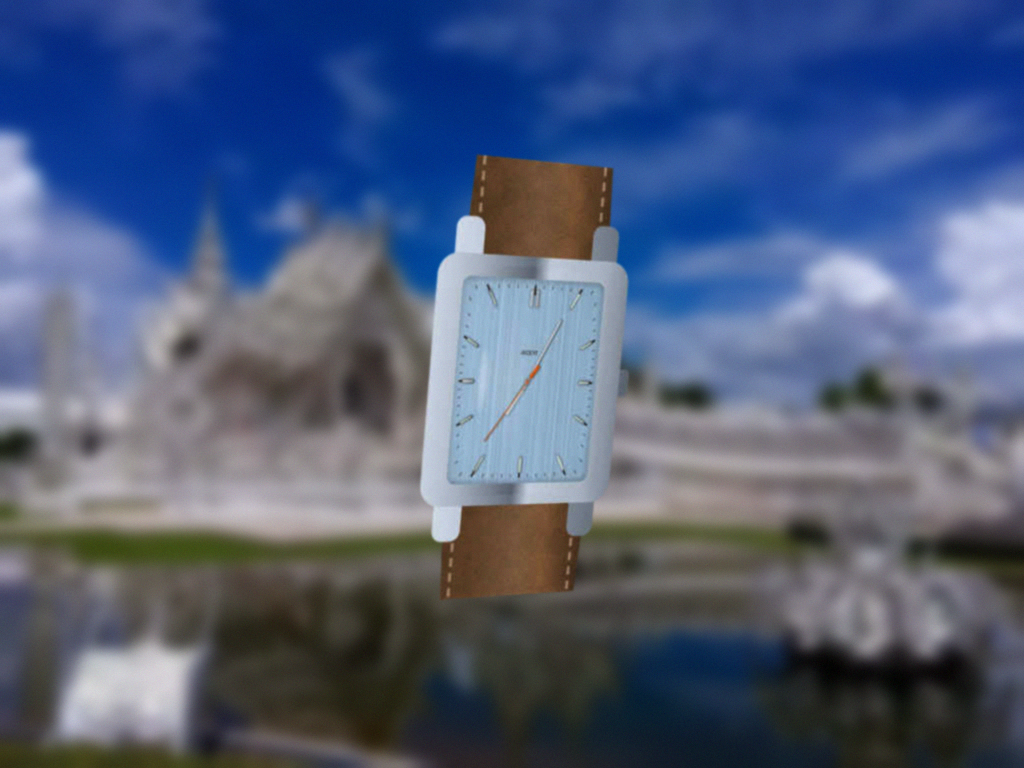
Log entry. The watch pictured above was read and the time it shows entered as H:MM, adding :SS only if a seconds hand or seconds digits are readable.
7:04:36
